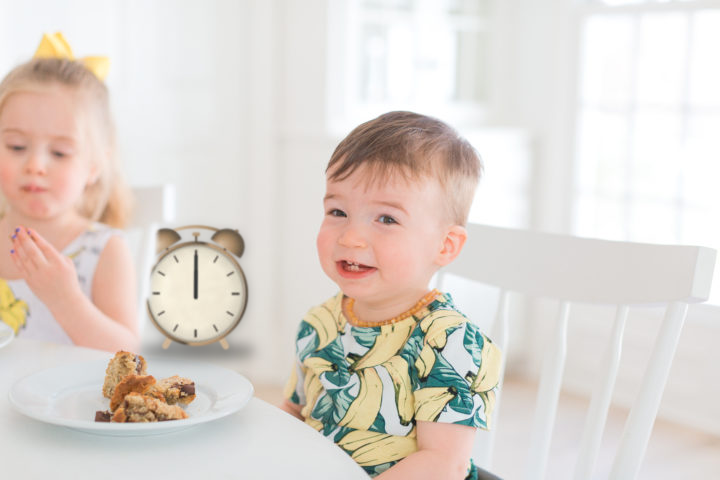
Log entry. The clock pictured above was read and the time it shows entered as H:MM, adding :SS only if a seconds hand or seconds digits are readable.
12:00
